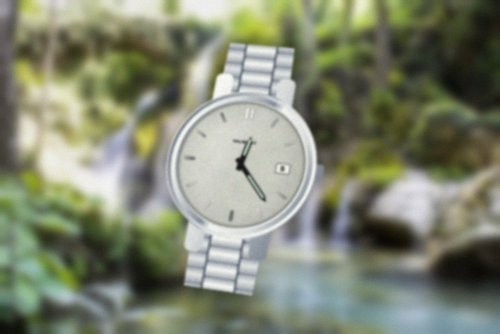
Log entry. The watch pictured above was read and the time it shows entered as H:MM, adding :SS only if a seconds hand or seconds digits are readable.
12:23
